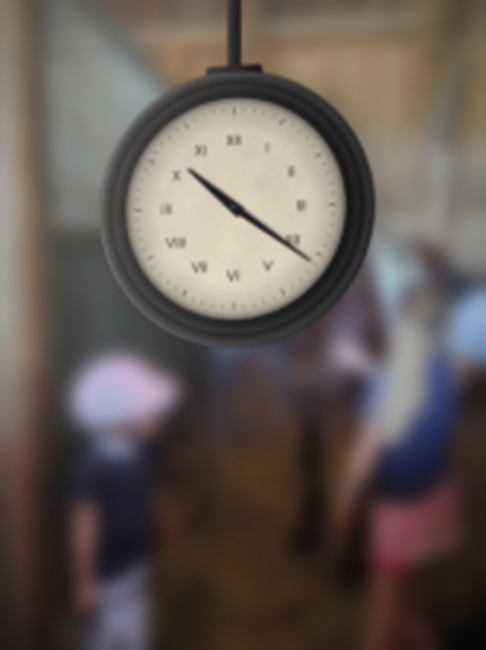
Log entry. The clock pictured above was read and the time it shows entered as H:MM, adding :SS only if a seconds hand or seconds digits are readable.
10:21
